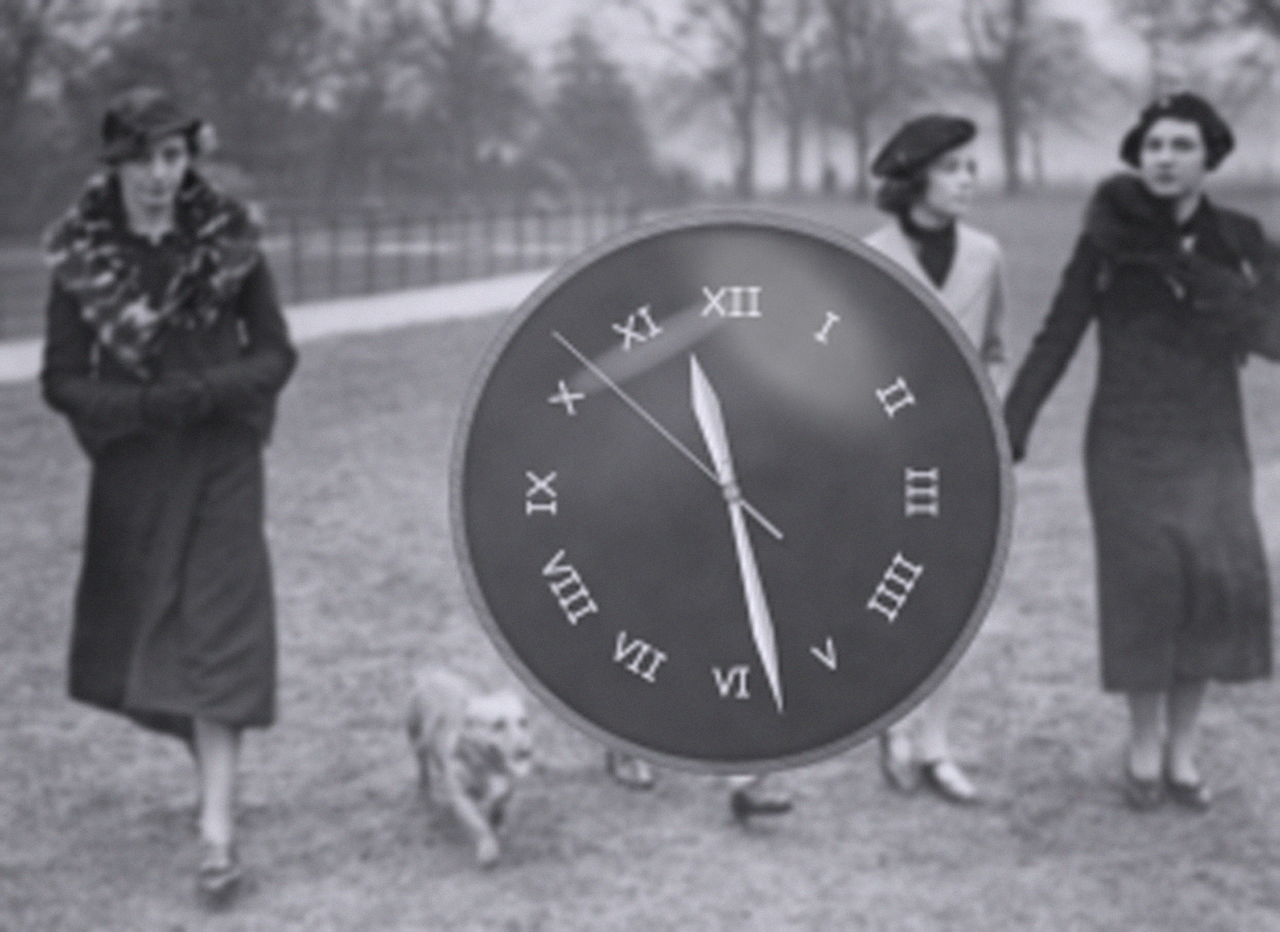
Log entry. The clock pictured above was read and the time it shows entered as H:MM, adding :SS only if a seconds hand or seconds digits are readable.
11:27:52
